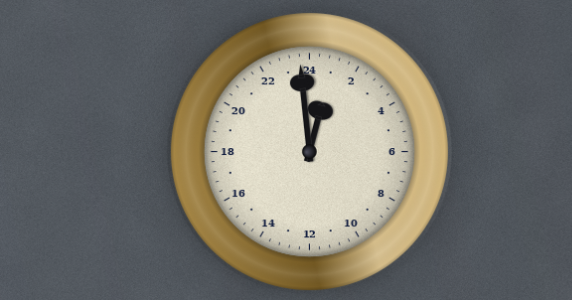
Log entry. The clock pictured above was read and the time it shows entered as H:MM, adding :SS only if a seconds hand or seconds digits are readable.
0:59
